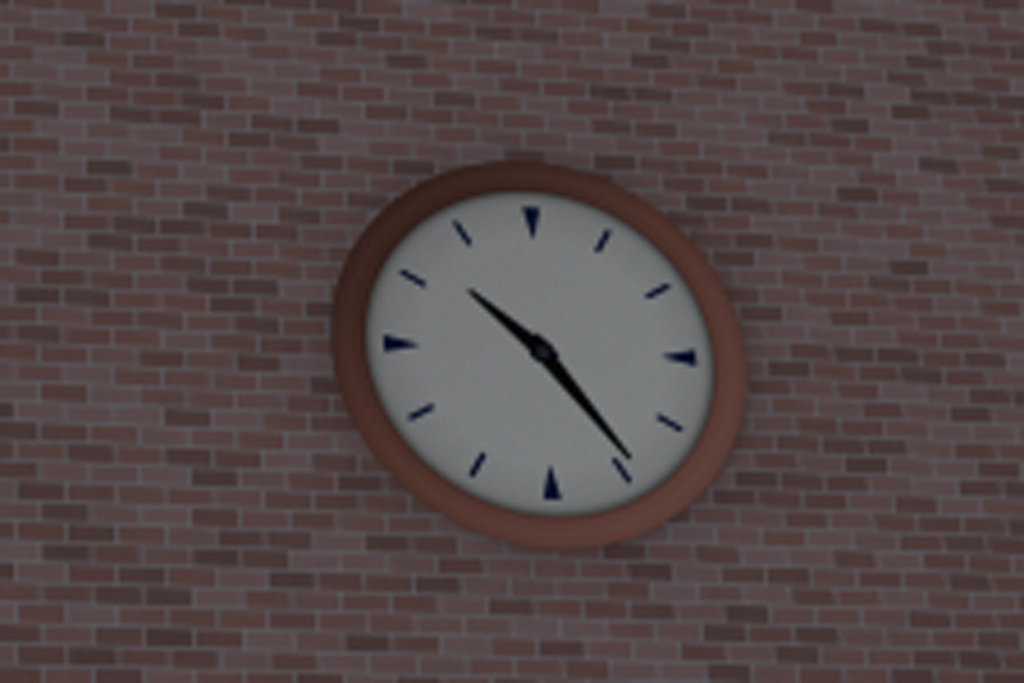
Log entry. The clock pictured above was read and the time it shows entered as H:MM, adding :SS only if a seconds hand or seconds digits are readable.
10:24
